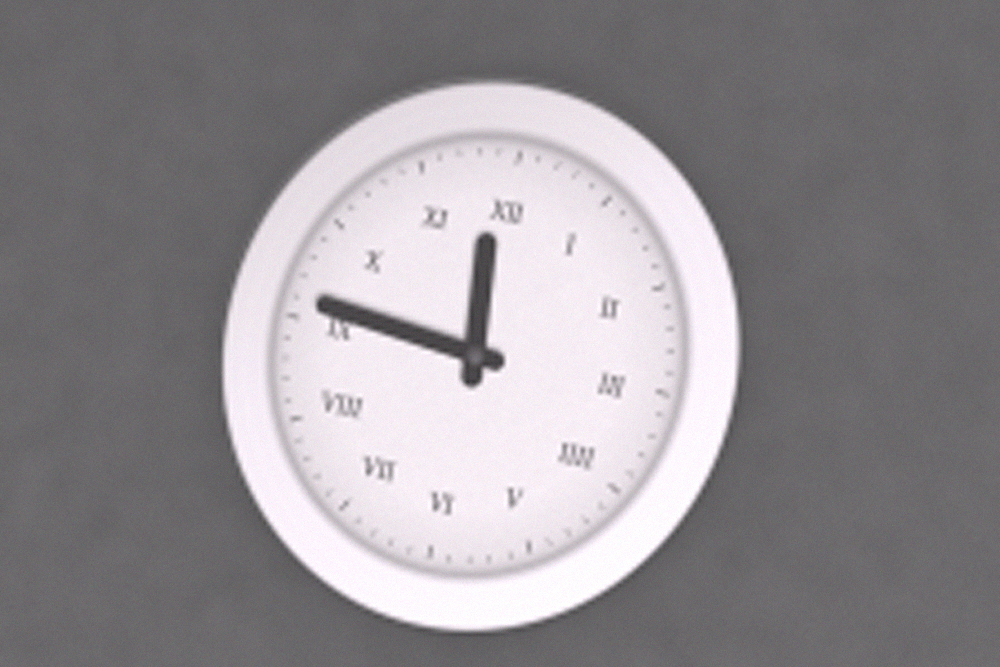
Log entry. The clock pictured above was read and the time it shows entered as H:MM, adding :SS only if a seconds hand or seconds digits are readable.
11:46
